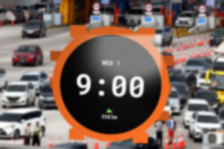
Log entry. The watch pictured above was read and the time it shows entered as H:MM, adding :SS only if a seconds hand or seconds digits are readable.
9:00
